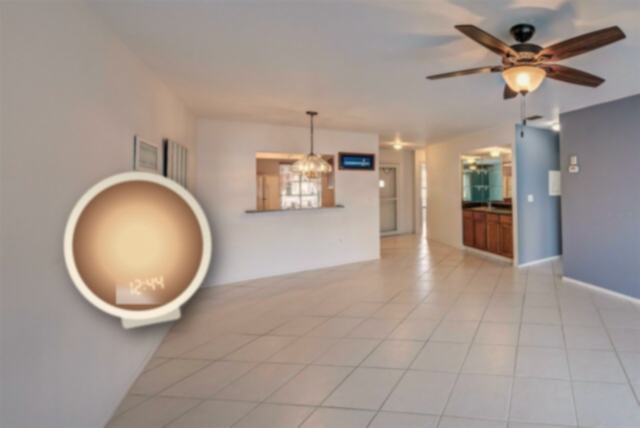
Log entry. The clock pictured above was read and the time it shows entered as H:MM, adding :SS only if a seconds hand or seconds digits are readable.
12:44
